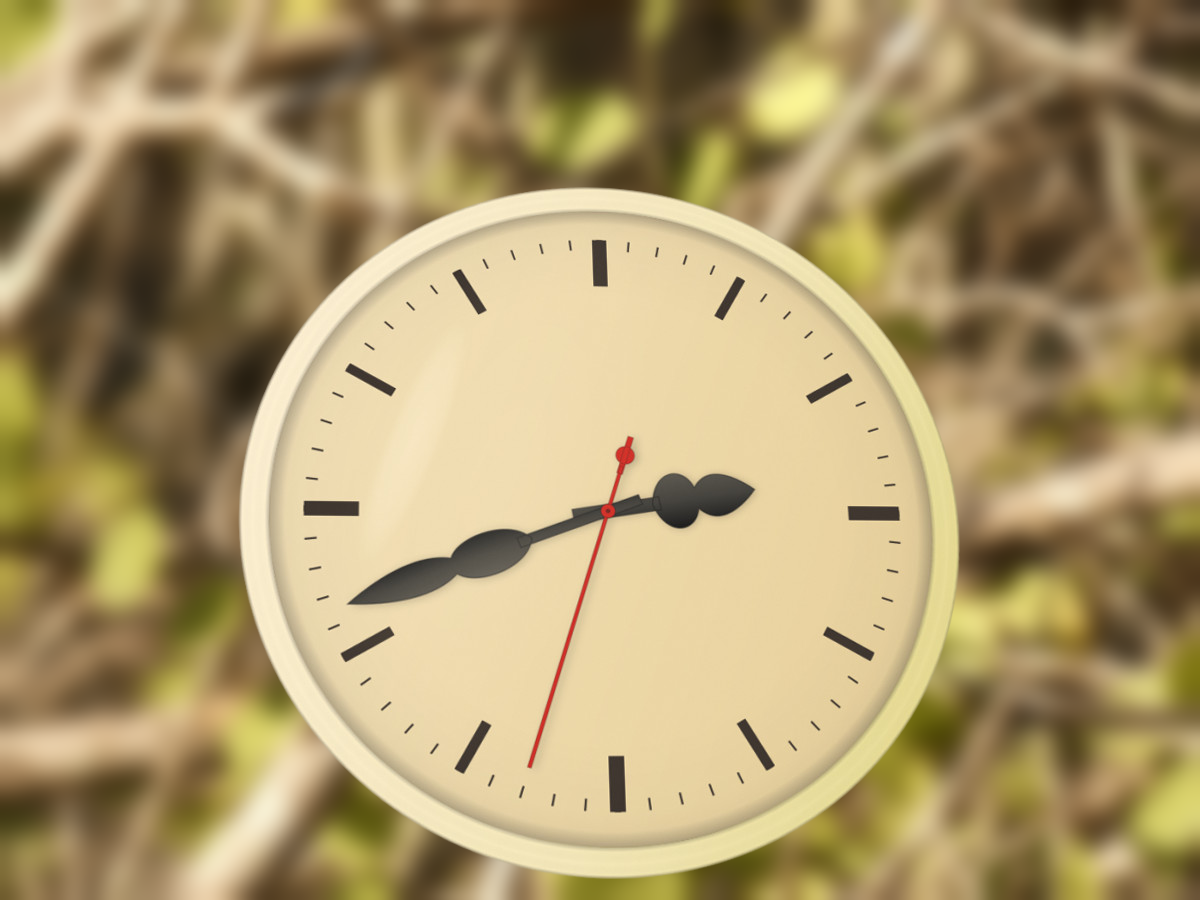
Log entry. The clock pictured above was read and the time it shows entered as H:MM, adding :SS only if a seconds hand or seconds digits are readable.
2:41:33
